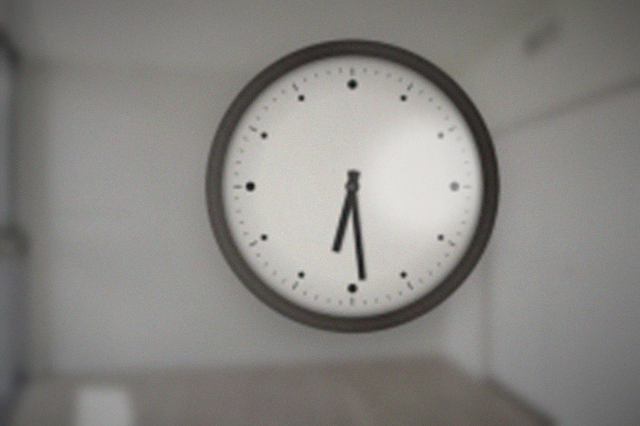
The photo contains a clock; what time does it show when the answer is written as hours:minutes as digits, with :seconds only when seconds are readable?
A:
6:29
